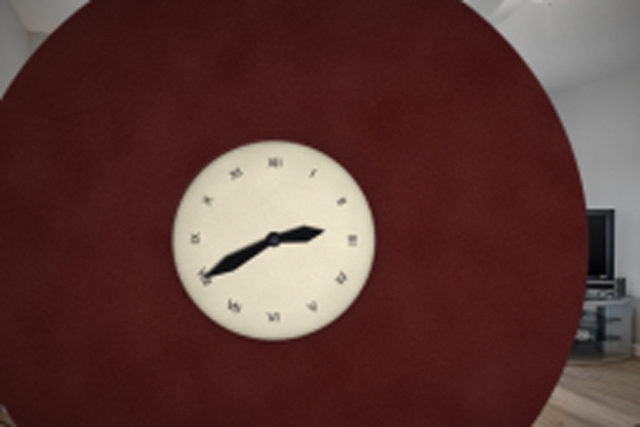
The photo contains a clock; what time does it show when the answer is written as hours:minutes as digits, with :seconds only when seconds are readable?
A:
2:40
